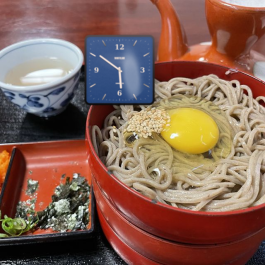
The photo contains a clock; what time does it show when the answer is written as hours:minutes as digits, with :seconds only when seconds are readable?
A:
5:51
